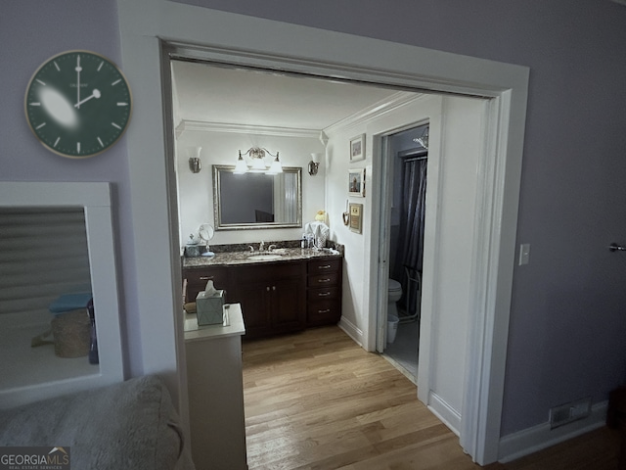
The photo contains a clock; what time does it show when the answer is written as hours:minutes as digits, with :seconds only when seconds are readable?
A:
2:00
